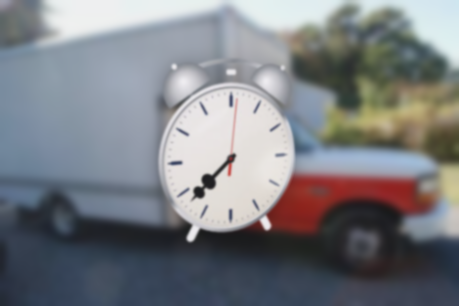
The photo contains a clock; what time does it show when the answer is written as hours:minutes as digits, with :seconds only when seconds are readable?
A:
7:38:01
